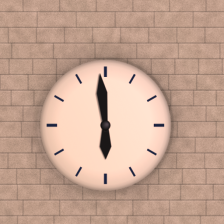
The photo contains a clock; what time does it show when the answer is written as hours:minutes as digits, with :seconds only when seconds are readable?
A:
5:59
